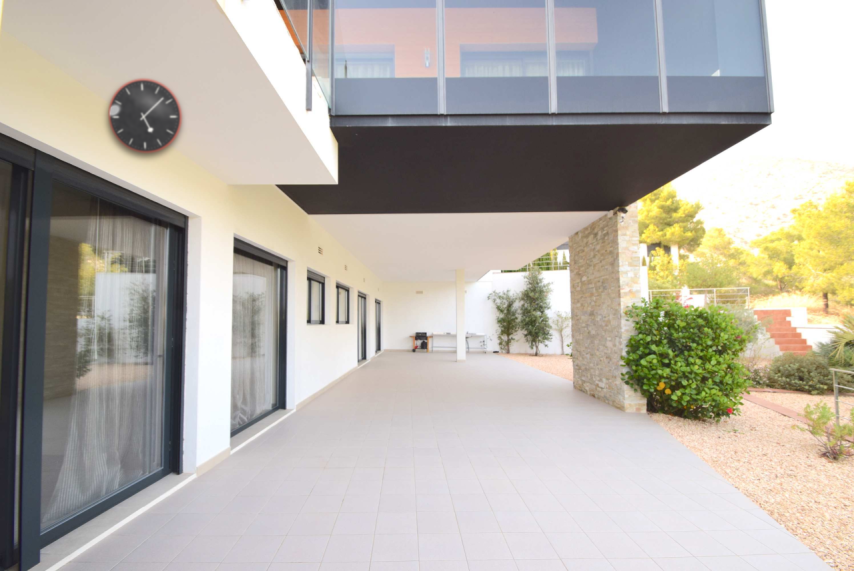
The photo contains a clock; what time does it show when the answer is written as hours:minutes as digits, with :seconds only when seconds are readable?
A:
5:08
